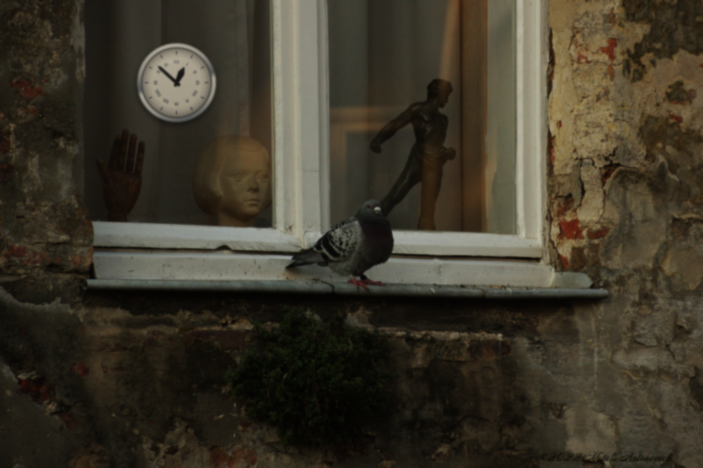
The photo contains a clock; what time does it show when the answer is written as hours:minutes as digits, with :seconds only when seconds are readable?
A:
12:52
